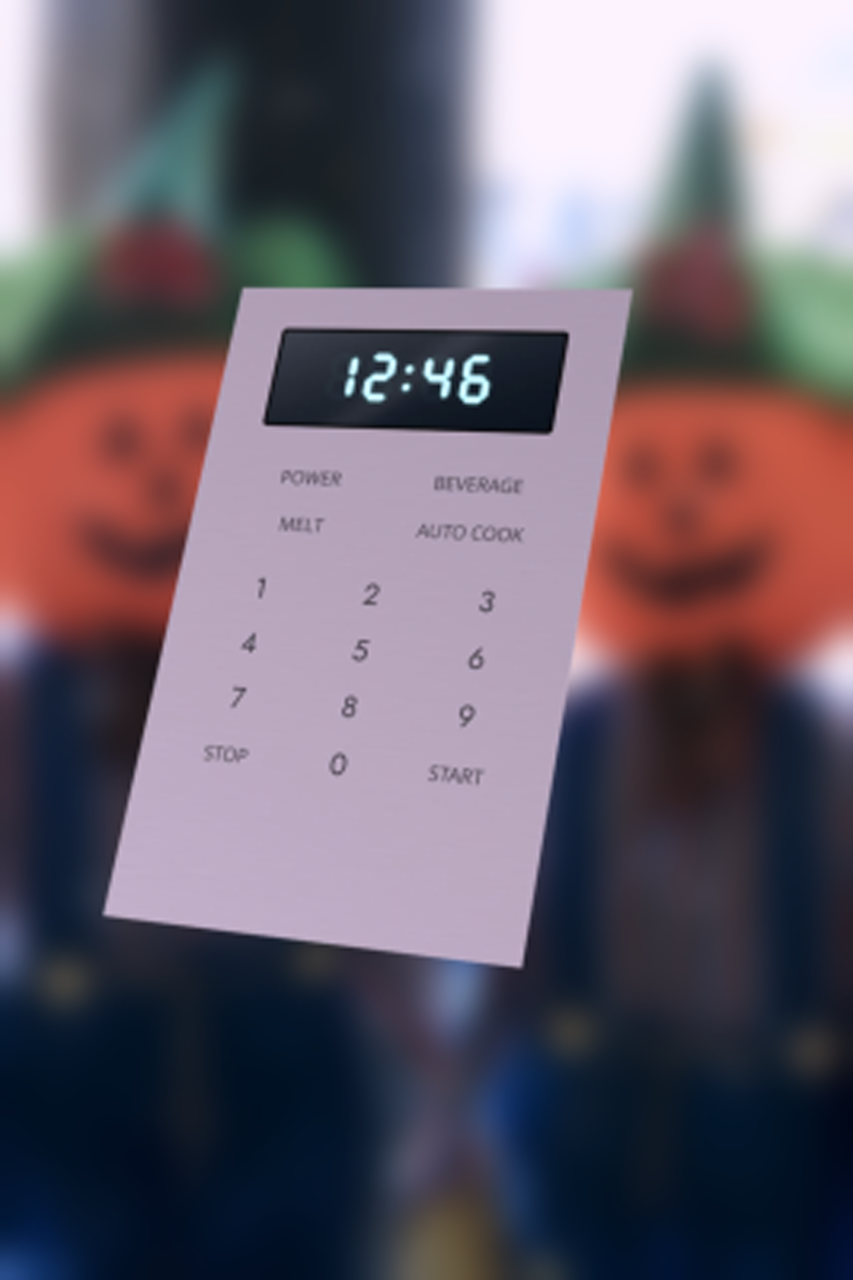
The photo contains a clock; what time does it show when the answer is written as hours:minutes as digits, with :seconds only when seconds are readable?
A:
12:46
